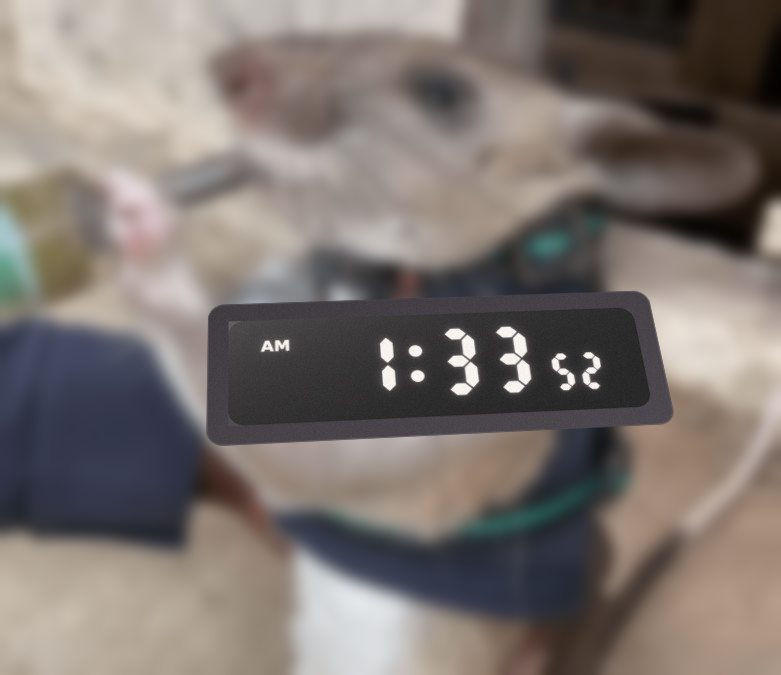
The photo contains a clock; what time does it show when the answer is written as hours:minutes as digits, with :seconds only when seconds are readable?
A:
1:33:52
